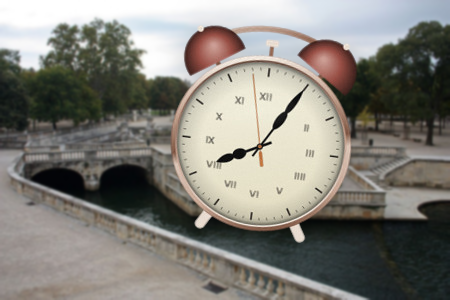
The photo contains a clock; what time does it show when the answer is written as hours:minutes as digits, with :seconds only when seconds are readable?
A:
8:04:58
